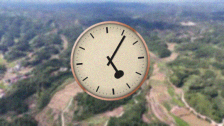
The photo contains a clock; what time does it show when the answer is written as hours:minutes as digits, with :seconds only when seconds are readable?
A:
5:06
